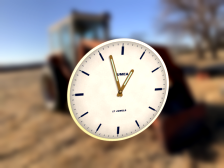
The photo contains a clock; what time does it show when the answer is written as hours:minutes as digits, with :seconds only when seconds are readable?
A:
12:57
